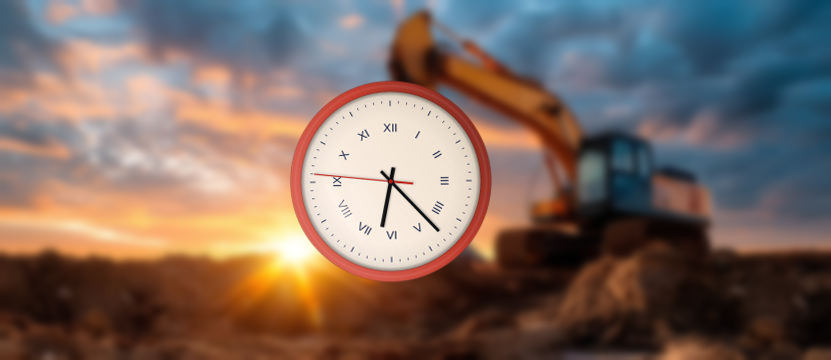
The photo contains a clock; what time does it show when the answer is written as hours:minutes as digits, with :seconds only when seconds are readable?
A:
6:22:46
